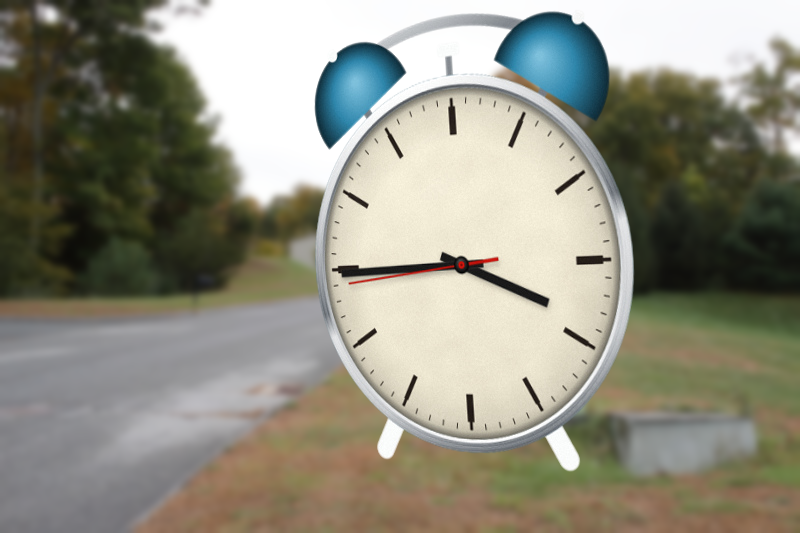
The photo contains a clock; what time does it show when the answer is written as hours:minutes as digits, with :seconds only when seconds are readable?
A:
3:44:44
